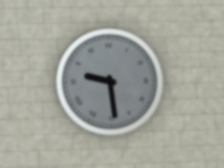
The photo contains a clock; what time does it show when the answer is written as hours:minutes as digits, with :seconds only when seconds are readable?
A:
9:29
